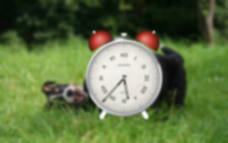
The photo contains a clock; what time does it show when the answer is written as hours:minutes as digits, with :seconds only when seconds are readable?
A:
5:37
